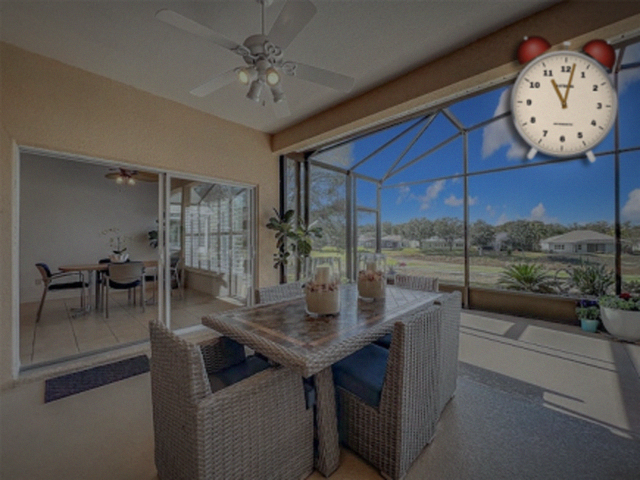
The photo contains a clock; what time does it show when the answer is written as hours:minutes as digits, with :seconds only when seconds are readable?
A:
11:02
